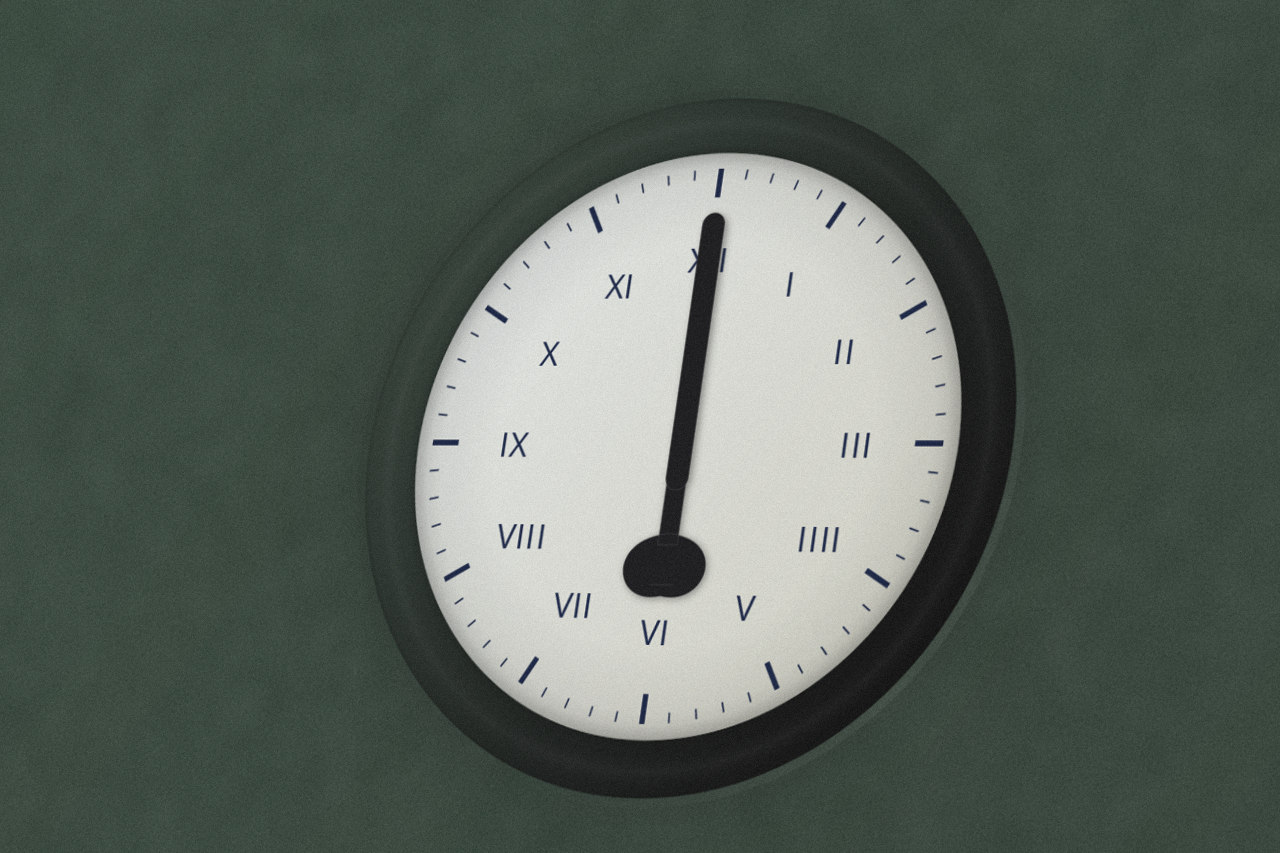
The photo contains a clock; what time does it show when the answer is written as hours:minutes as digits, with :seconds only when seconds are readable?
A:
6:00
